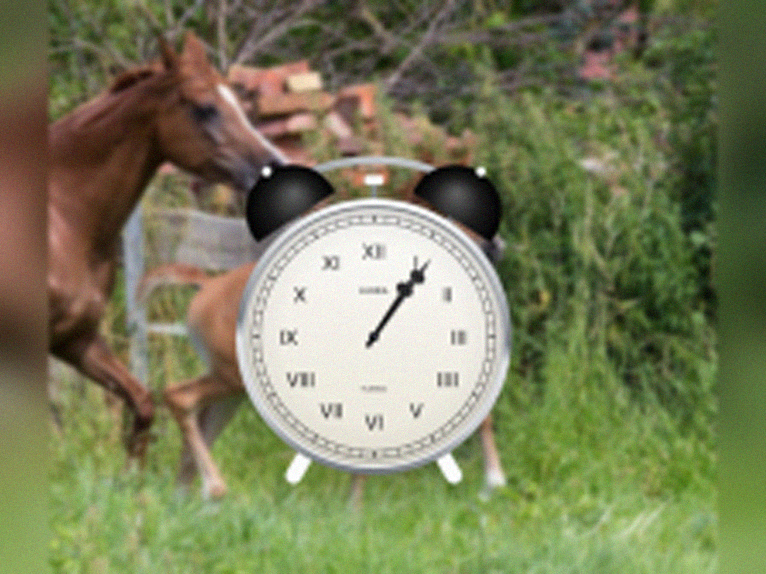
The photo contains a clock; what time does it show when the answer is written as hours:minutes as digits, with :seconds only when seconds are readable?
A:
1:06
